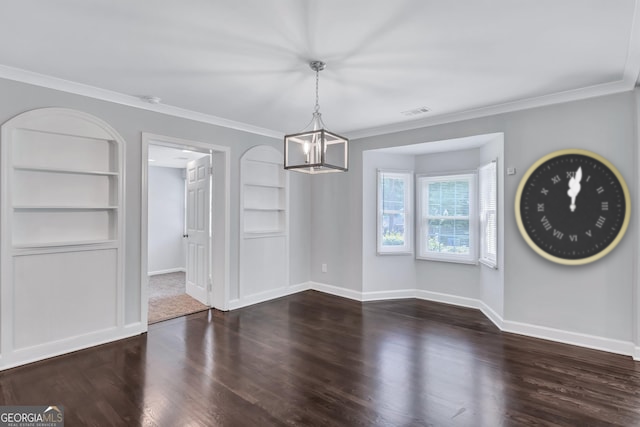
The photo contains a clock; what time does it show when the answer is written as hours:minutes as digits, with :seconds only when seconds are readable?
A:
12:02
